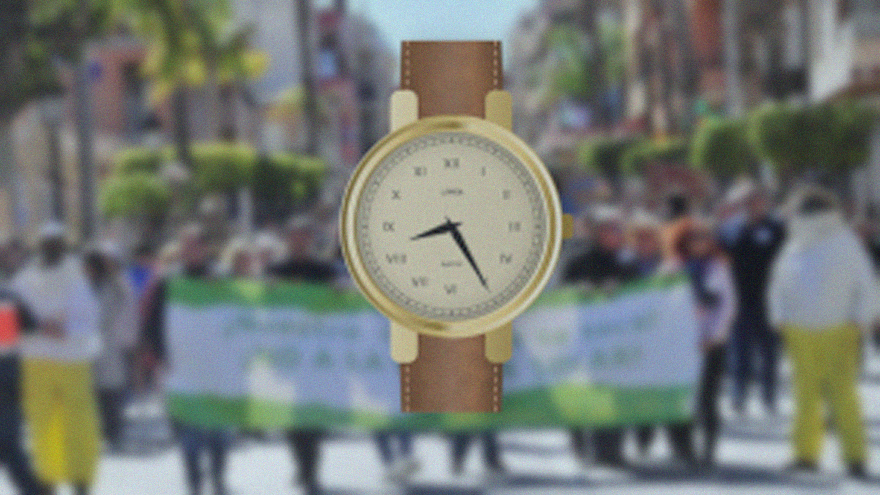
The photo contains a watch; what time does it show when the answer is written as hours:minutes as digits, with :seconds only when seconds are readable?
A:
8:25
